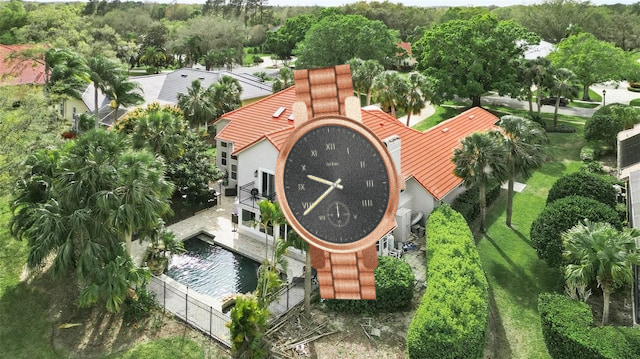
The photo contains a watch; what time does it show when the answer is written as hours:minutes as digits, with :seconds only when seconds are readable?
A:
9:39
